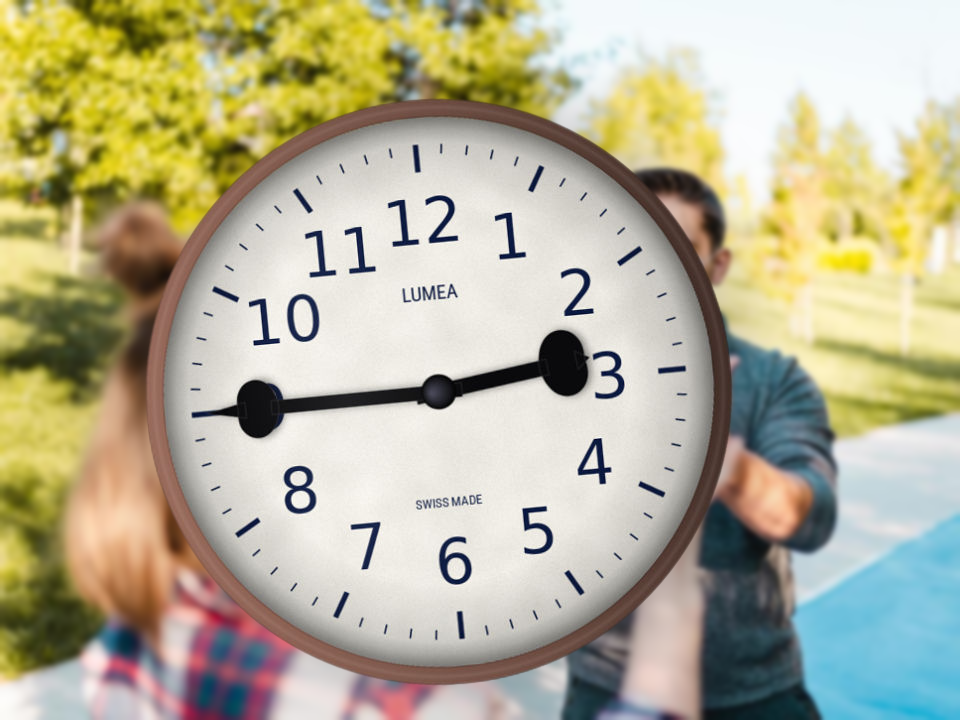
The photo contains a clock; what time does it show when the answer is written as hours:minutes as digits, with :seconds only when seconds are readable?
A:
2:45
